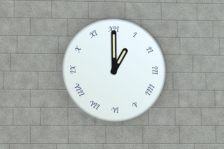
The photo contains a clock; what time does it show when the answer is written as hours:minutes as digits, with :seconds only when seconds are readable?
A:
1:00
